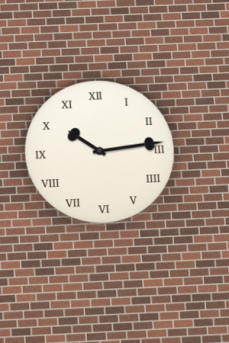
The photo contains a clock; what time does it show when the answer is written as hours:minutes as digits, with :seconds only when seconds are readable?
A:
10:14
